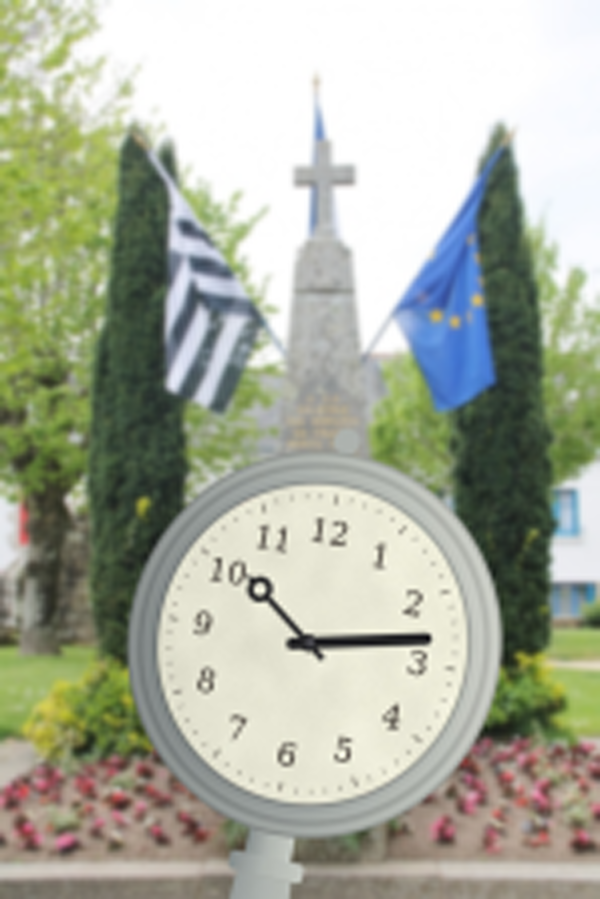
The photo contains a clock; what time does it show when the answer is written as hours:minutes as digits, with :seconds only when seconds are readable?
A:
10:13
